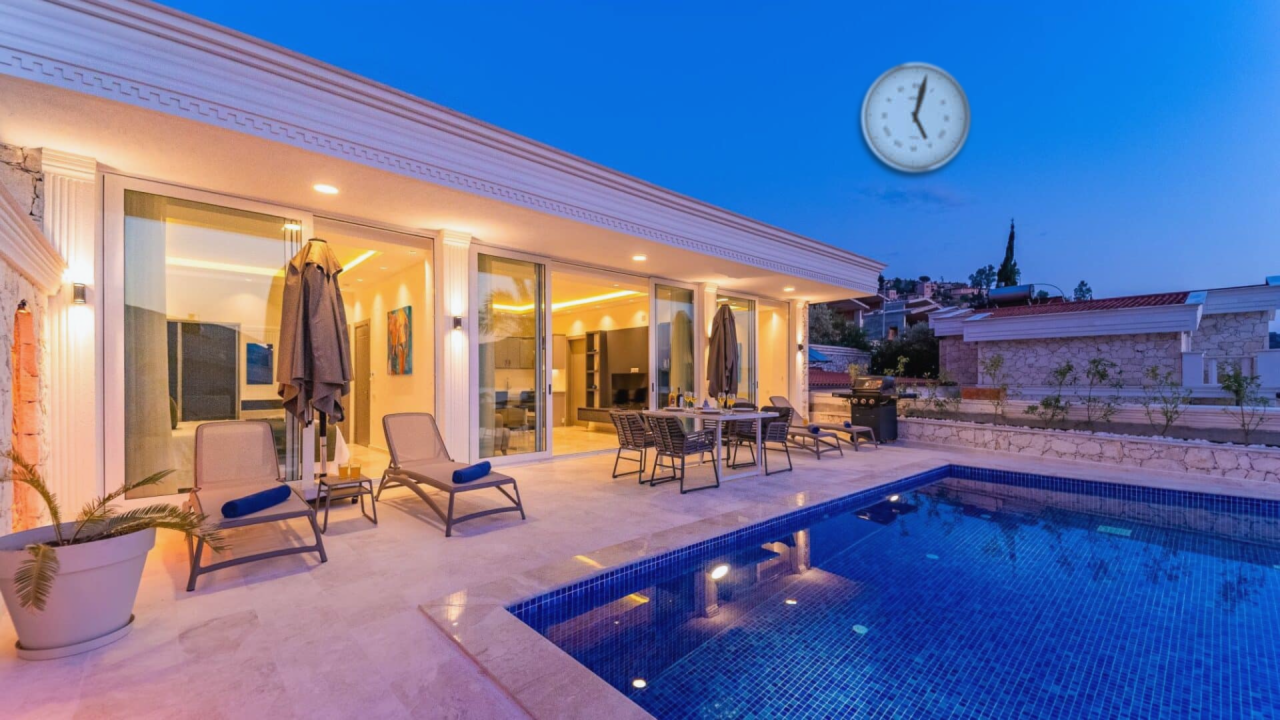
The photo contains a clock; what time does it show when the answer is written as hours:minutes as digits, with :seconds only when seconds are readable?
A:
5:02
